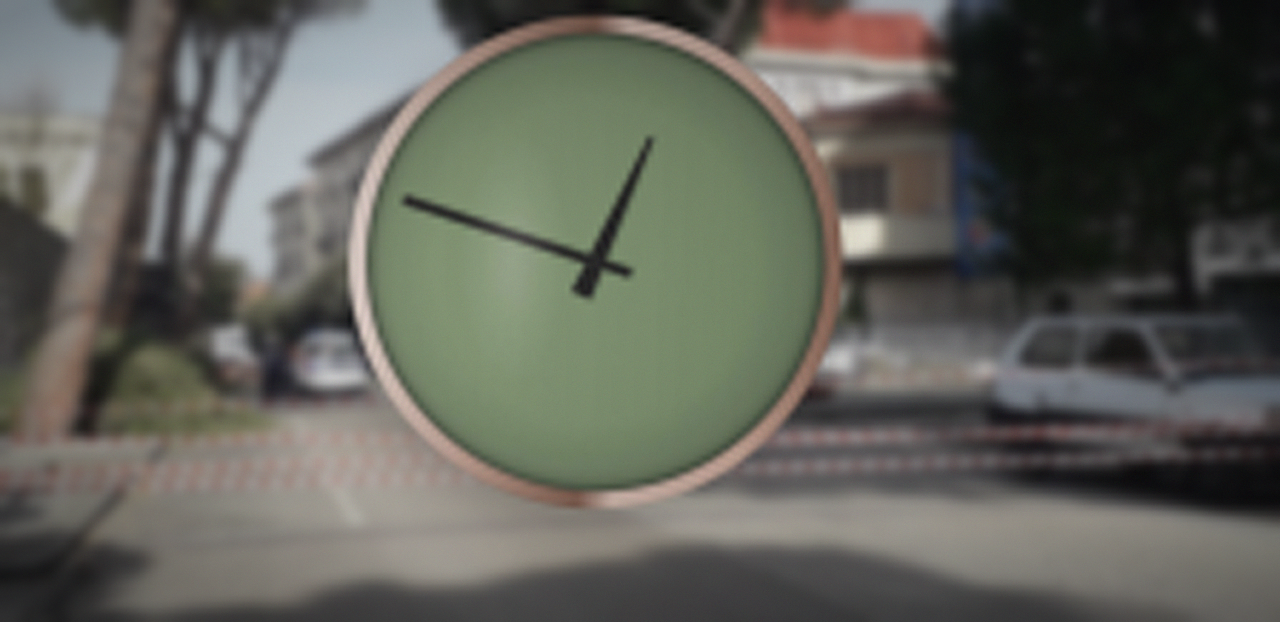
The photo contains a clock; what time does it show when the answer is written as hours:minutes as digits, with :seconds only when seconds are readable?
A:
12:48
